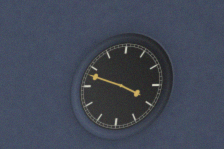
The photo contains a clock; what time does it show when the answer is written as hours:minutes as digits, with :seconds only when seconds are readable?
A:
3:48
